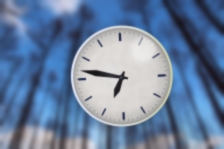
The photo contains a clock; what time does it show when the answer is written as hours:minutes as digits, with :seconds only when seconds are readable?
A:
6:47
